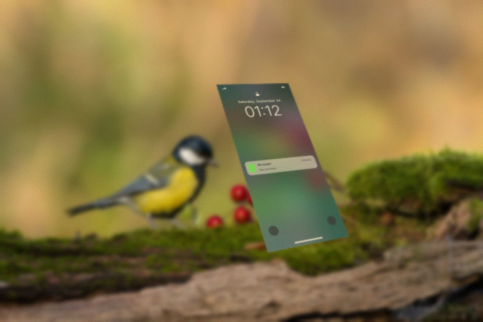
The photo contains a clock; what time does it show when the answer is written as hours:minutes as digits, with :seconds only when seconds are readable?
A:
1:12
